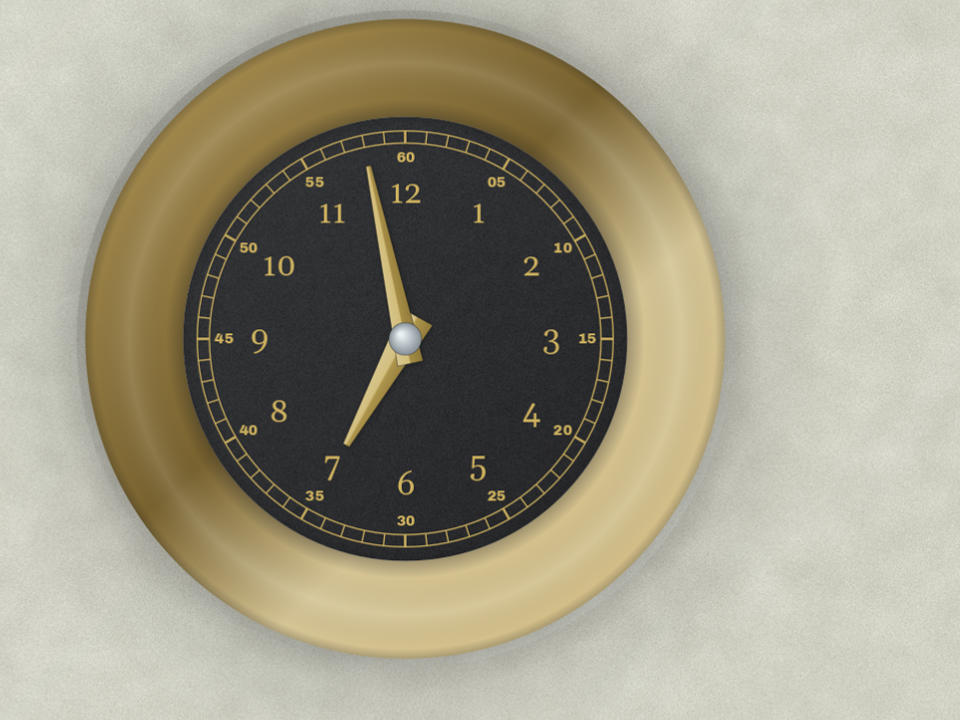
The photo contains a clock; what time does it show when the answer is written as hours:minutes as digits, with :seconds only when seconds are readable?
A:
6:58
